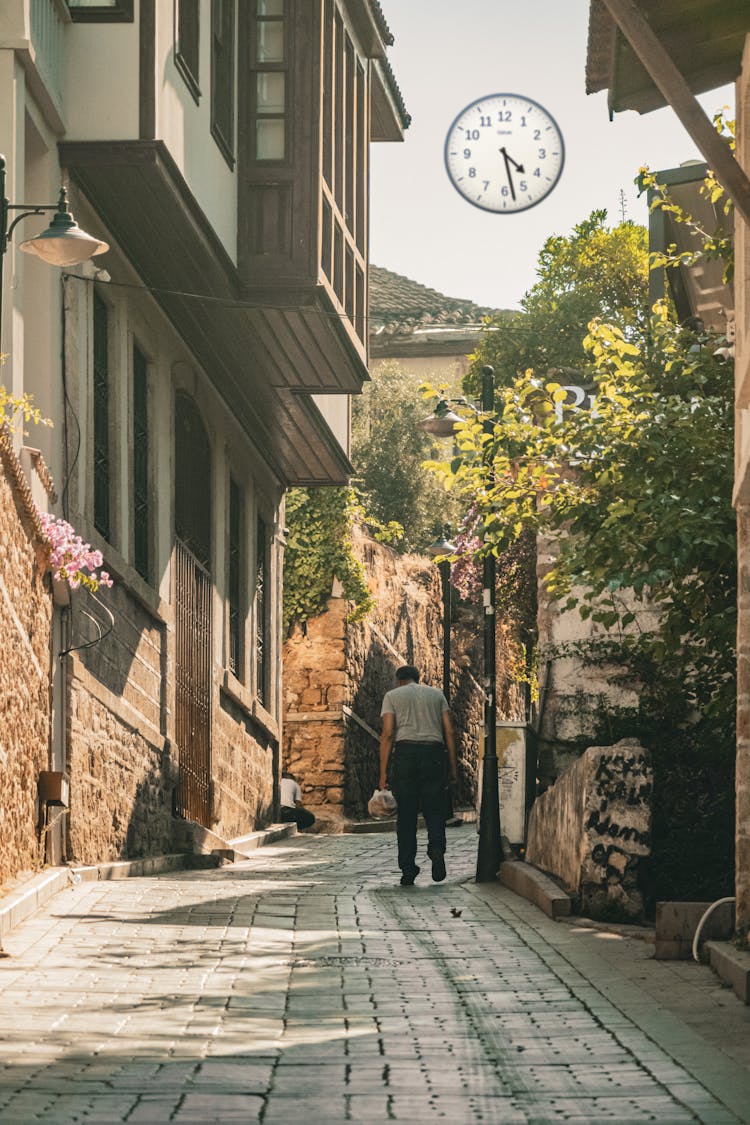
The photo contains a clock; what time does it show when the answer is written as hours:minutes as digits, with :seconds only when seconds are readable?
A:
4:28
